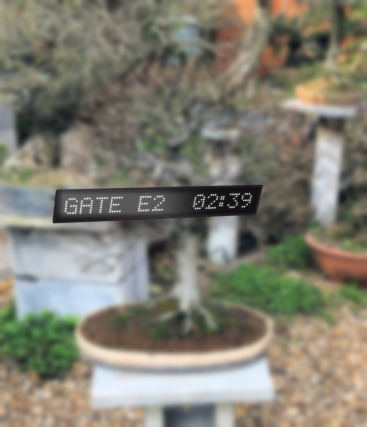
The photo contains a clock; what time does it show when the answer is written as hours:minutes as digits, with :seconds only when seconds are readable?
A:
2:39
